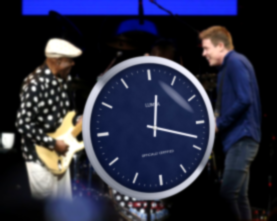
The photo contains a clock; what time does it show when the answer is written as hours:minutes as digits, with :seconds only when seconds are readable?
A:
12:18
